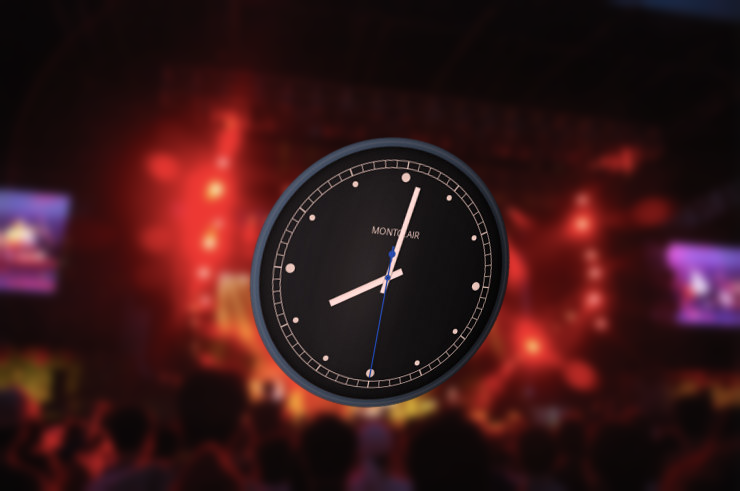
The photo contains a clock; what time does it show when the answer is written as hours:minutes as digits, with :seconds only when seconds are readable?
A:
8:01:30
